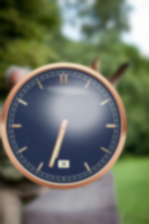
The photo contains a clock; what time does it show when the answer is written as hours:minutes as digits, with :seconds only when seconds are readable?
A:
6:33
